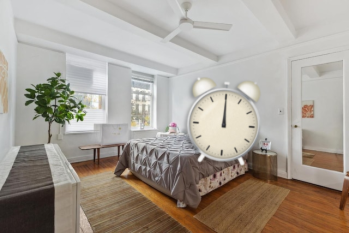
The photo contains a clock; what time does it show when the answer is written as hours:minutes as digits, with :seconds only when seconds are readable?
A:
12:00
